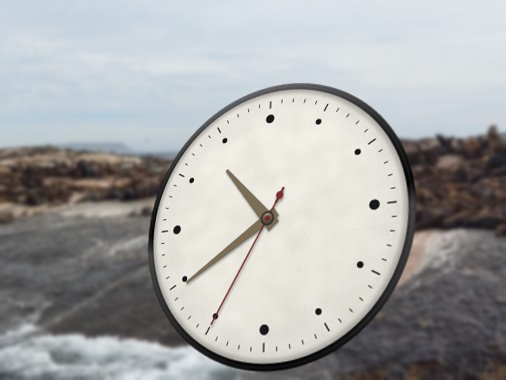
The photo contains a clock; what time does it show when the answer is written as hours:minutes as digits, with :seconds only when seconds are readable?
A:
10:39:35
